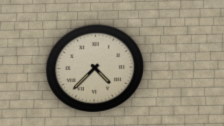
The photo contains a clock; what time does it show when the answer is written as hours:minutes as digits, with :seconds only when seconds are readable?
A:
4:37
